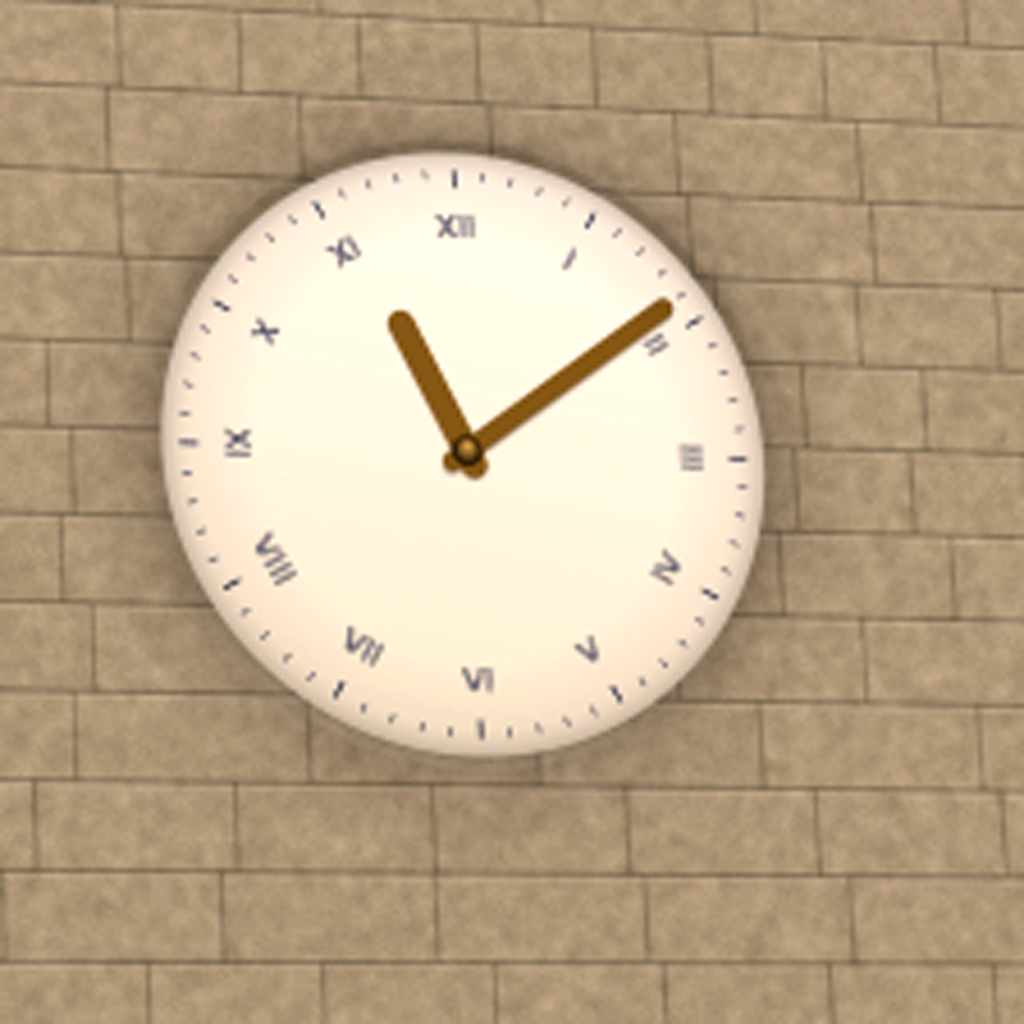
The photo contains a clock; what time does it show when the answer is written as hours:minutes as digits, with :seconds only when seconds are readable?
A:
11:09
